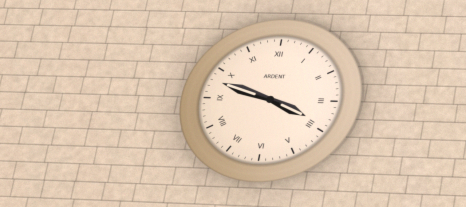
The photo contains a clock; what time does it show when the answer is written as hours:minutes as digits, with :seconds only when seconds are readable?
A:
3:48
